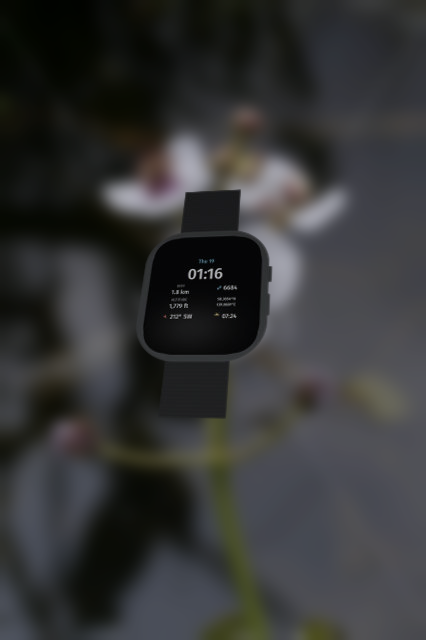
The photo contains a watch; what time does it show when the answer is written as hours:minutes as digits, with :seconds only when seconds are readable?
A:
1:16
